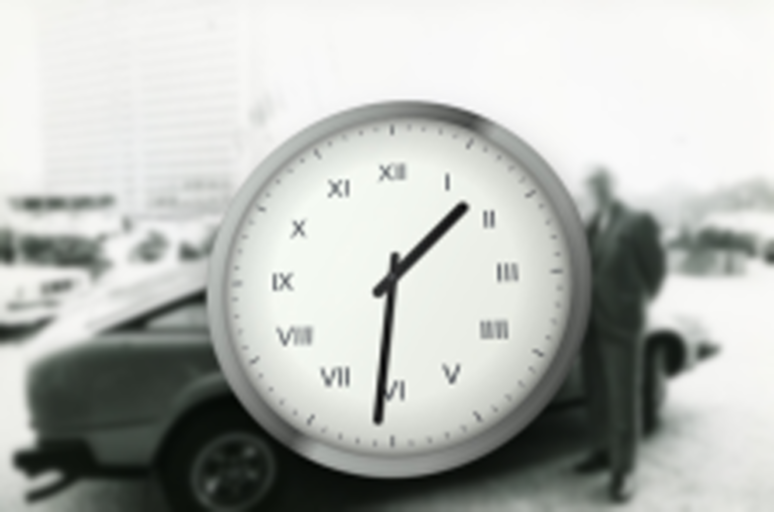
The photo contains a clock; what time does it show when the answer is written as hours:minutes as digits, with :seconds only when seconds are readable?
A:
1:31
